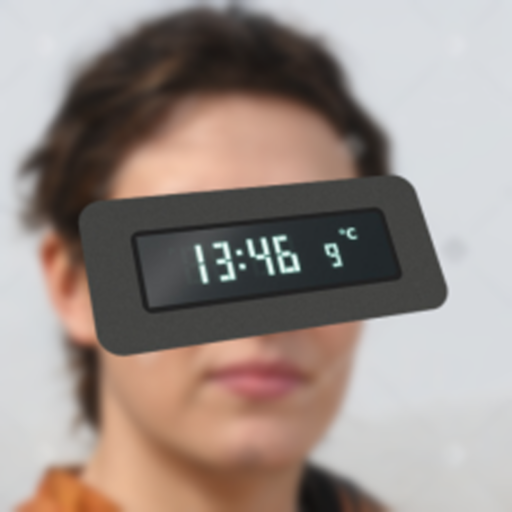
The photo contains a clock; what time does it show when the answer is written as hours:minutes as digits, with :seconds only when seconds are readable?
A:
13:46
